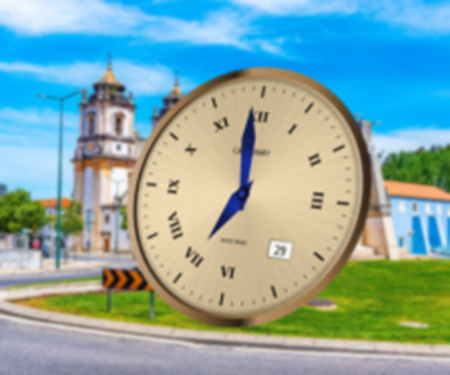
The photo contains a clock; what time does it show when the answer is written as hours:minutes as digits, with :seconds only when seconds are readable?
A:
6:59
